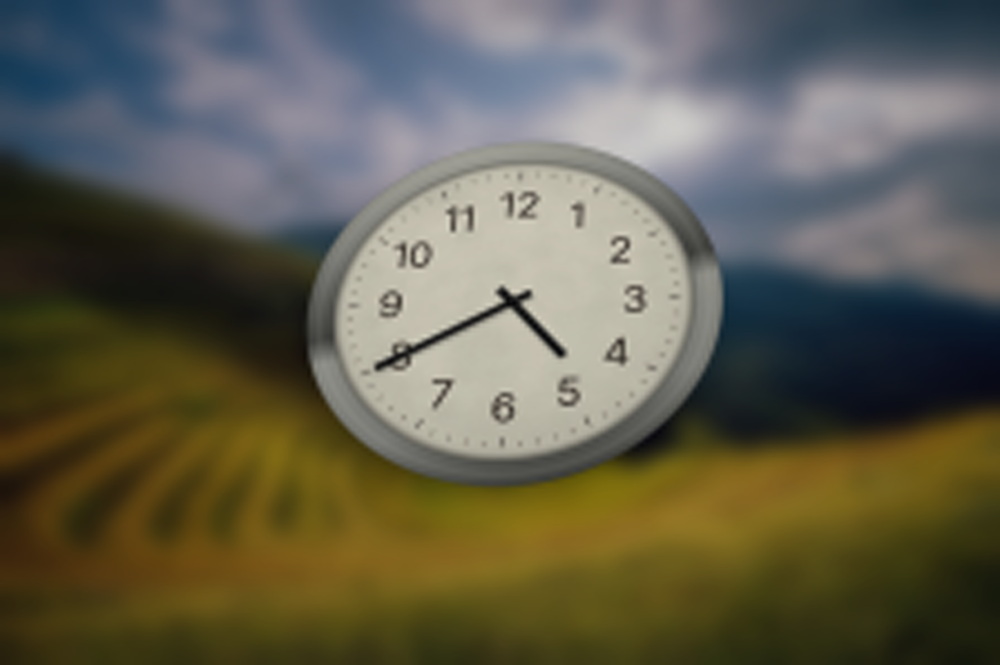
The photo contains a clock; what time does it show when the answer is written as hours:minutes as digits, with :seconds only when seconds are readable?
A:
4:40
